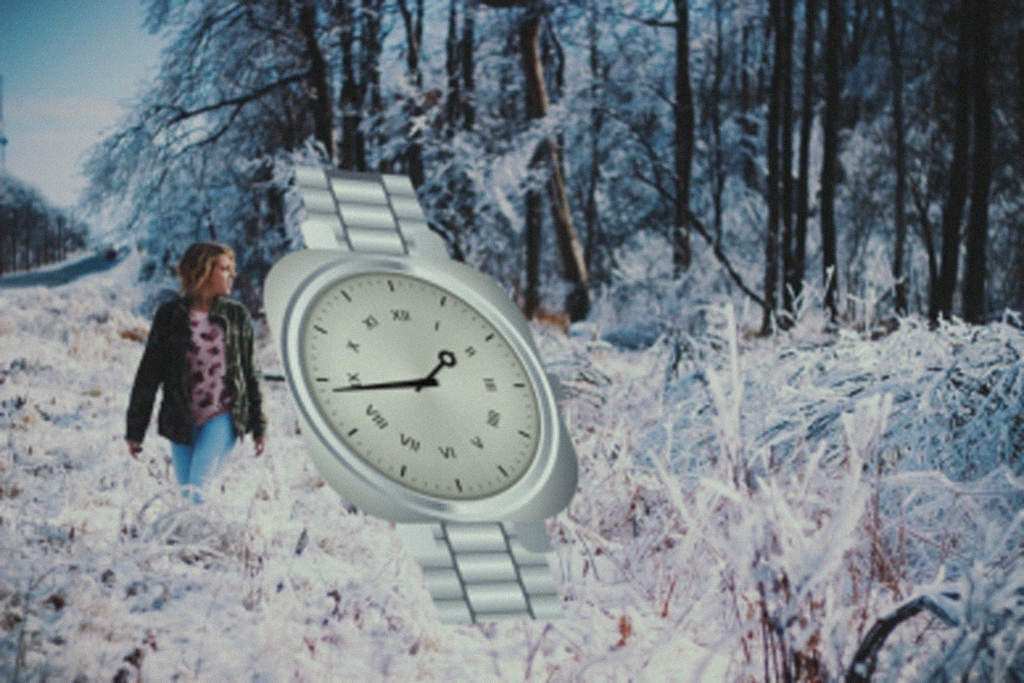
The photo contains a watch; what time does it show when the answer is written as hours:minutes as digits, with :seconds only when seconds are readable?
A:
1:44
